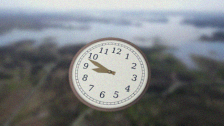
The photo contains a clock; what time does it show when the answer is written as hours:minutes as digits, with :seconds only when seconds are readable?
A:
8:48
